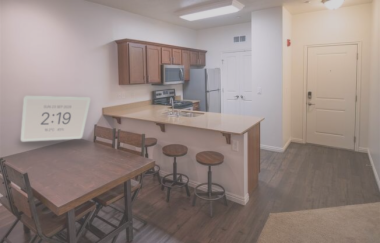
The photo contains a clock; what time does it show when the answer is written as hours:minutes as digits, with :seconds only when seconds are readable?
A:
2:19
